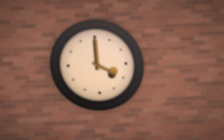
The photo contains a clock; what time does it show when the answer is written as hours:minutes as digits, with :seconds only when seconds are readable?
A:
4:00
